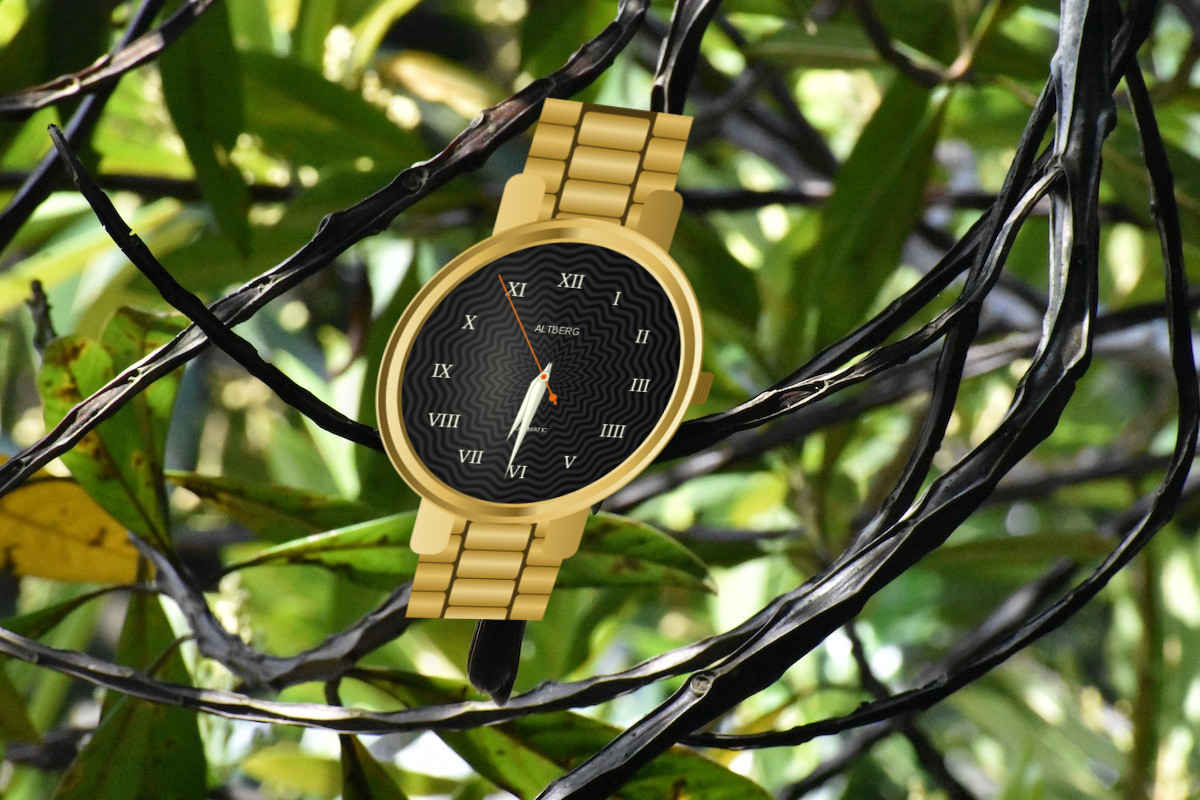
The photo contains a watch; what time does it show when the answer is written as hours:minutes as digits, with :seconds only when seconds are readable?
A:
6:30:54
